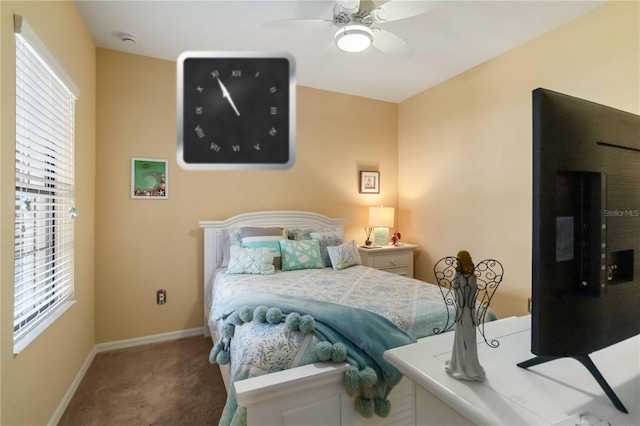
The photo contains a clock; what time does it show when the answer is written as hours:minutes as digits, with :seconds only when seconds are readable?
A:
10:55
